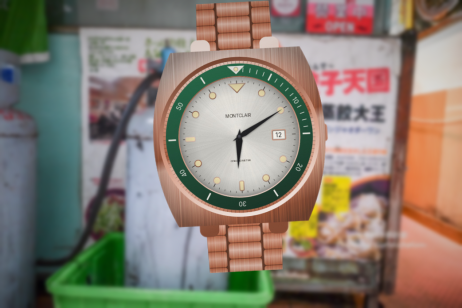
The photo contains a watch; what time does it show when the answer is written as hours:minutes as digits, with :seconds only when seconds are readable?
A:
6:10
